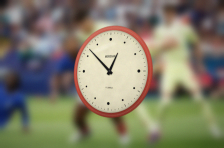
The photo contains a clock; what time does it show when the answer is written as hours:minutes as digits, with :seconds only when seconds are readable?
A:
12:52
